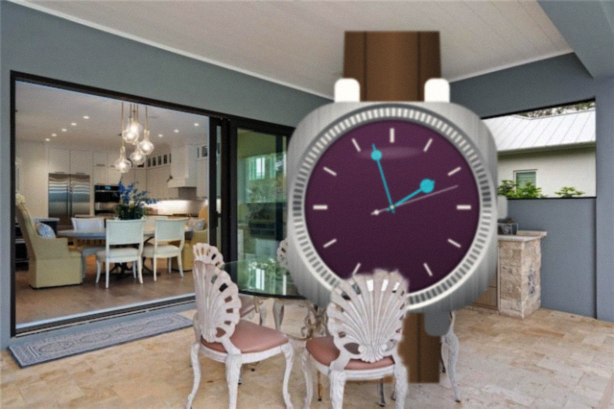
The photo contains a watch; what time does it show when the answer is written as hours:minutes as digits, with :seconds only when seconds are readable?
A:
1:57:12
